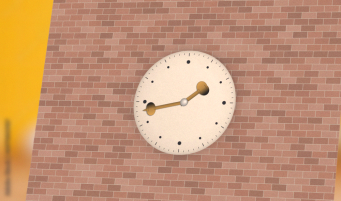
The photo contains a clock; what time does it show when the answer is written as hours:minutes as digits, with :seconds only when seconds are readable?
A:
1:43
